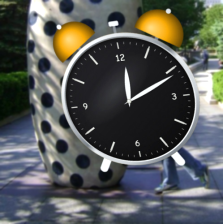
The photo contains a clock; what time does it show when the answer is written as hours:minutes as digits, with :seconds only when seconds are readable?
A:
12:11
